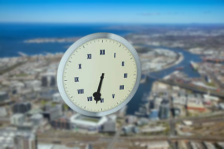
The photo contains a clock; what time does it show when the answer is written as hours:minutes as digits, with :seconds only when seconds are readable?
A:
6:32
